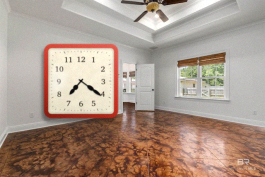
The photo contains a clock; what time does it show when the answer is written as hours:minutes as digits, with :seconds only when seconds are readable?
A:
7:21
